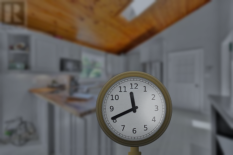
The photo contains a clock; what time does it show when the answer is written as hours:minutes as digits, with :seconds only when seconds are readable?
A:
11:41
